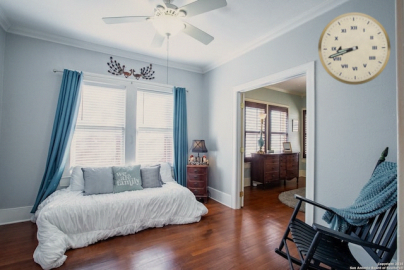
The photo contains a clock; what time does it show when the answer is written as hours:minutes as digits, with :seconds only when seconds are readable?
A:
8:42
